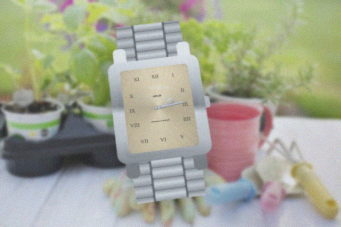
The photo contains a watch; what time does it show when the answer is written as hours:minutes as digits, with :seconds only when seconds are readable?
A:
2:14
